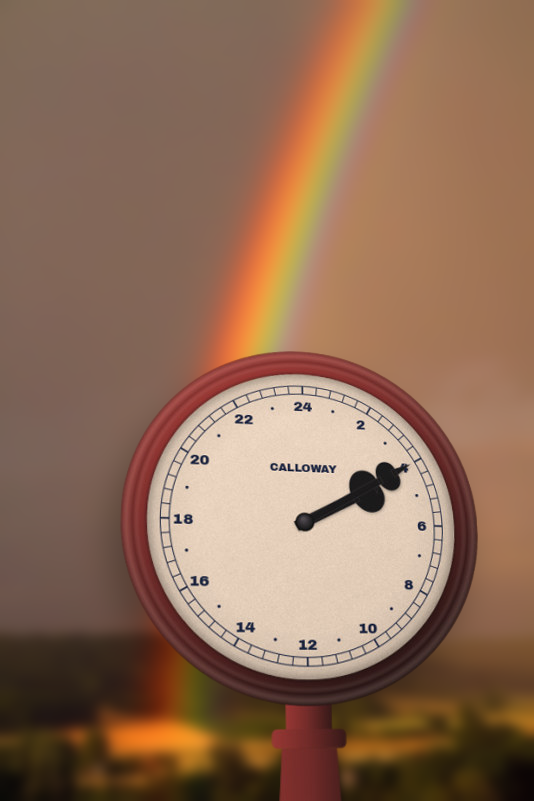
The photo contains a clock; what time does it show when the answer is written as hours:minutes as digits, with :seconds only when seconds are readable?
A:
4:10
